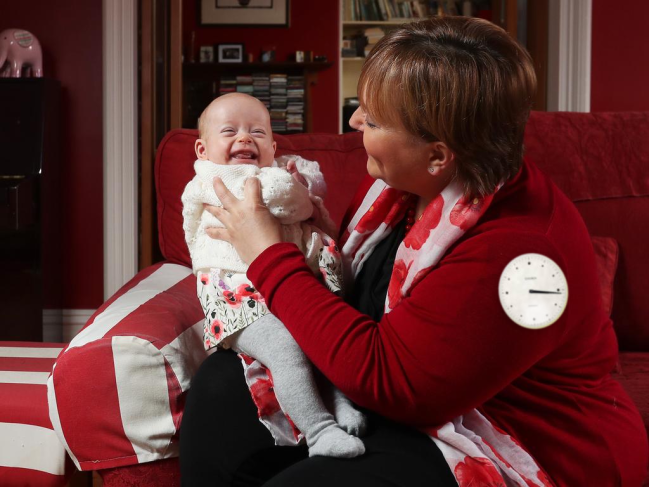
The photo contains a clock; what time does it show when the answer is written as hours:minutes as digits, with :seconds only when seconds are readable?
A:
3:16
